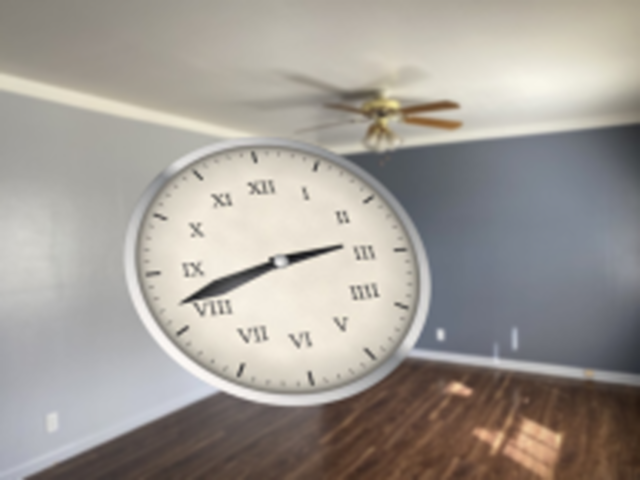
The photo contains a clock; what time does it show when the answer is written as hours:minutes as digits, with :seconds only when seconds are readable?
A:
2:42
